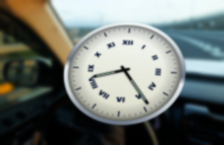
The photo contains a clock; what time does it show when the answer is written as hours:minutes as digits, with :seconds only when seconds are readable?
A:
8:24
